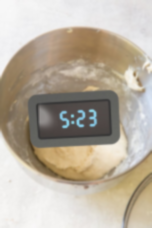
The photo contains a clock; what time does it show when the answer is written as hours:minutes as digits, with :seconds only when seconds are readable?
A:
5:23
